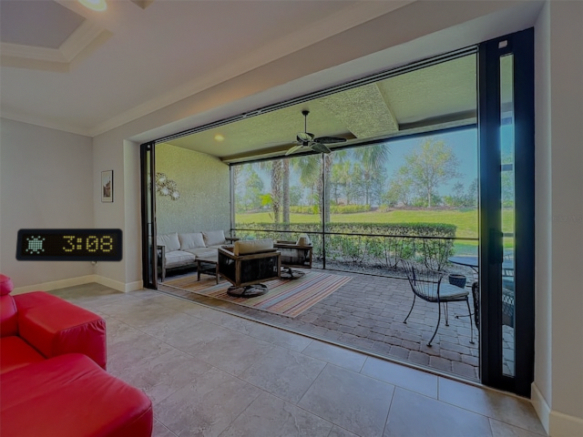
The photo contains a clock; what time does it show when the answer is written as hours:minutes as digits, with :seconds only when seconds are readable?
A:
3:08
